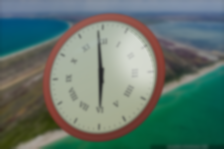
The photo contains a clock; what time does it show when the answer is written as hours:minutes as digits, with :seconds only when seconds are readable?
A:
5:59
